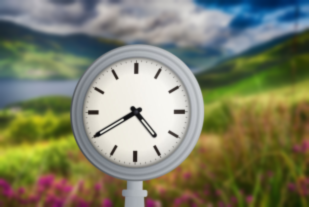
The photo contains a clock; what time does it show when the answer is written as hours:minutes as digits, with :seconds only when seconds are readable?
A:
4:40
